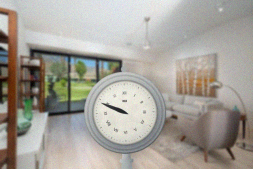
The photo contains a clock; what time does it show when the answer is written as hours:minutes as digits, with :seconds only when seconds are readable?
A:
9:49
